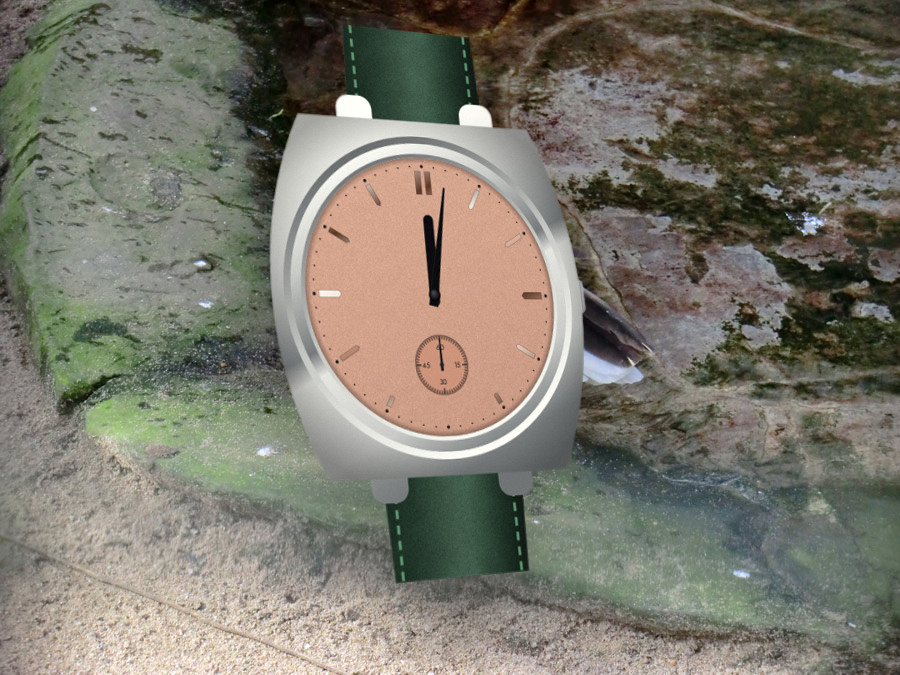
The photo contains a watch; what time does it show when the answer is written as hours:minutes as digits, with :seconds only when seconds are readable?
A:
12:02
